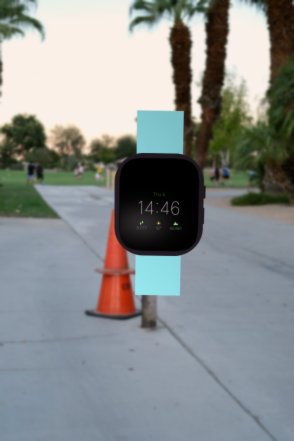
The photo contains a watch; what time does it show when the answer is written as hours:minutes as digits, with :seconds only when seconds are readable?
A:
14:46
